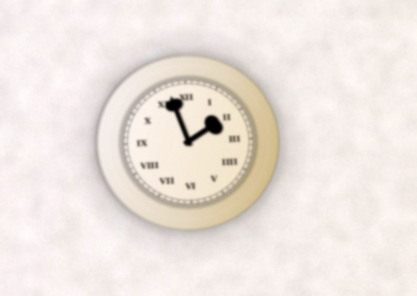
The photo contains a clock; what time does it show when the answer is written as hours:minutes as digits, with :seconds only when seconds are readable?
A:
1:57
